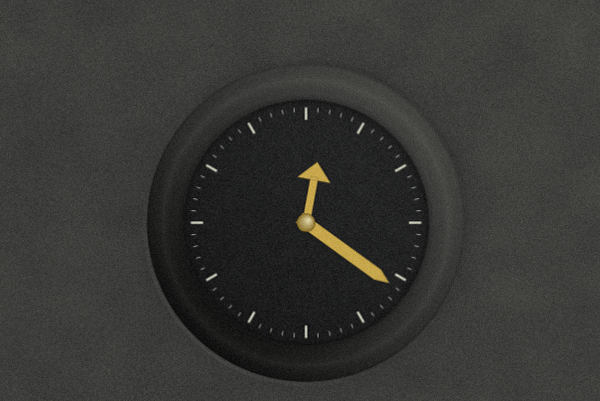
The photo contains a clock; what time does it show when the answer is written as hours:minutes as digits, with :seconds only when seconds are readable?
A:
12:21
